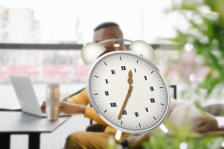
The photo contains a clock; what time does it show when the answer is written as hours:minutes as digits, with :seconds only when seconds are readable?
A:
12:36
